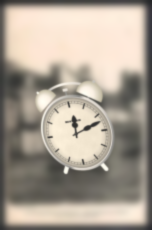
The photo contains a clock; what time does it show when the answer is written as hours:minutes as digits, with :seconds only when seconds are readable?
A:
12:12
